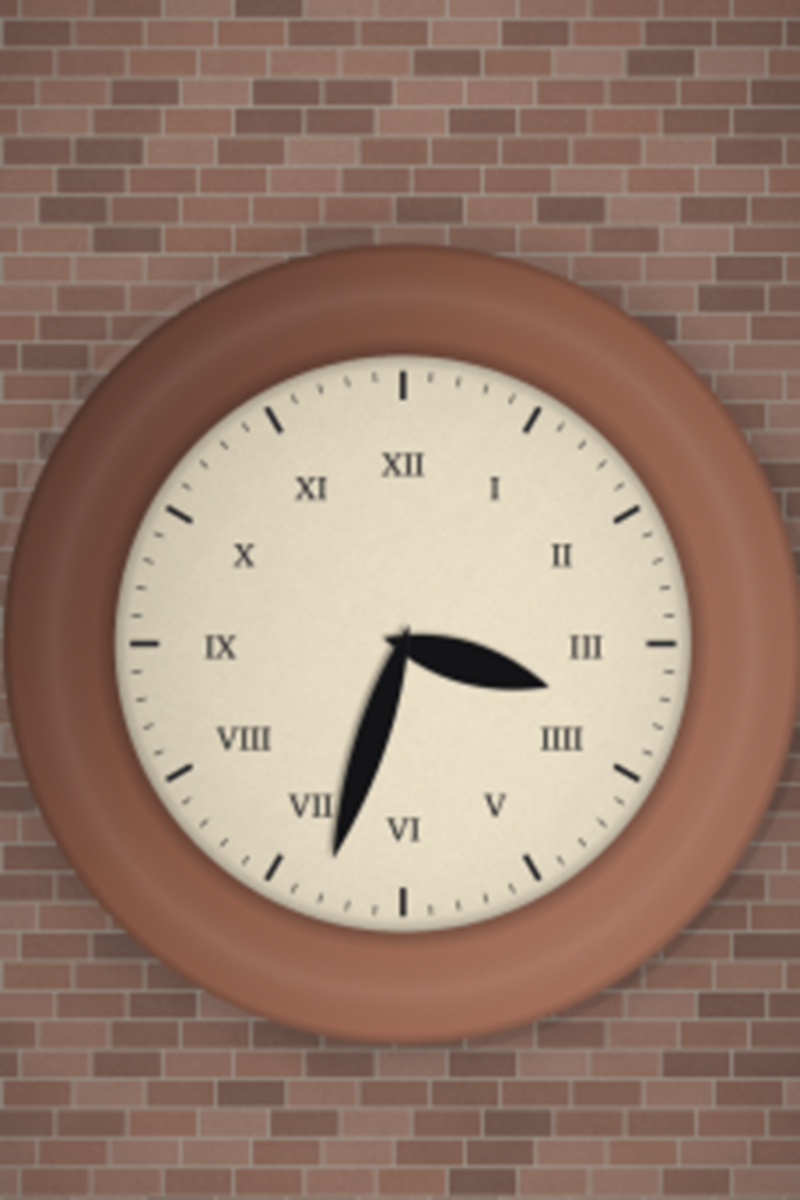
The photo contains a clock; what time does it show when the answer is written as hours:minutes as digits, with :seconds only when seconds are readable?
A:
3:33
